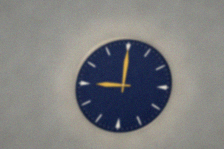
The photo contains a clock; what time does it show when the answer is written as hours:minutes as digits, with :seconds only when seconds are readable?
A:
9:00
